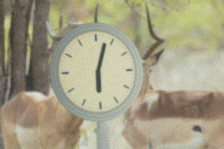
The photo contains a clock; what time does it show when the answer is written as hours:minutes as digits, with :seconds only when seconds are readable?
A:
6:03
